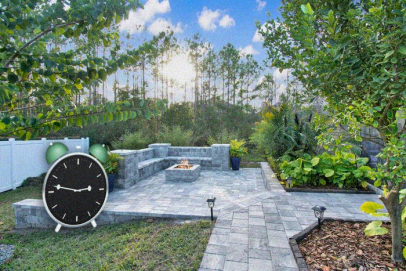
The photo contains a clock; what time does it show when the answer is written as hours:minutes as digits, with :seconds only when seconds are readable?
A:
2:47
